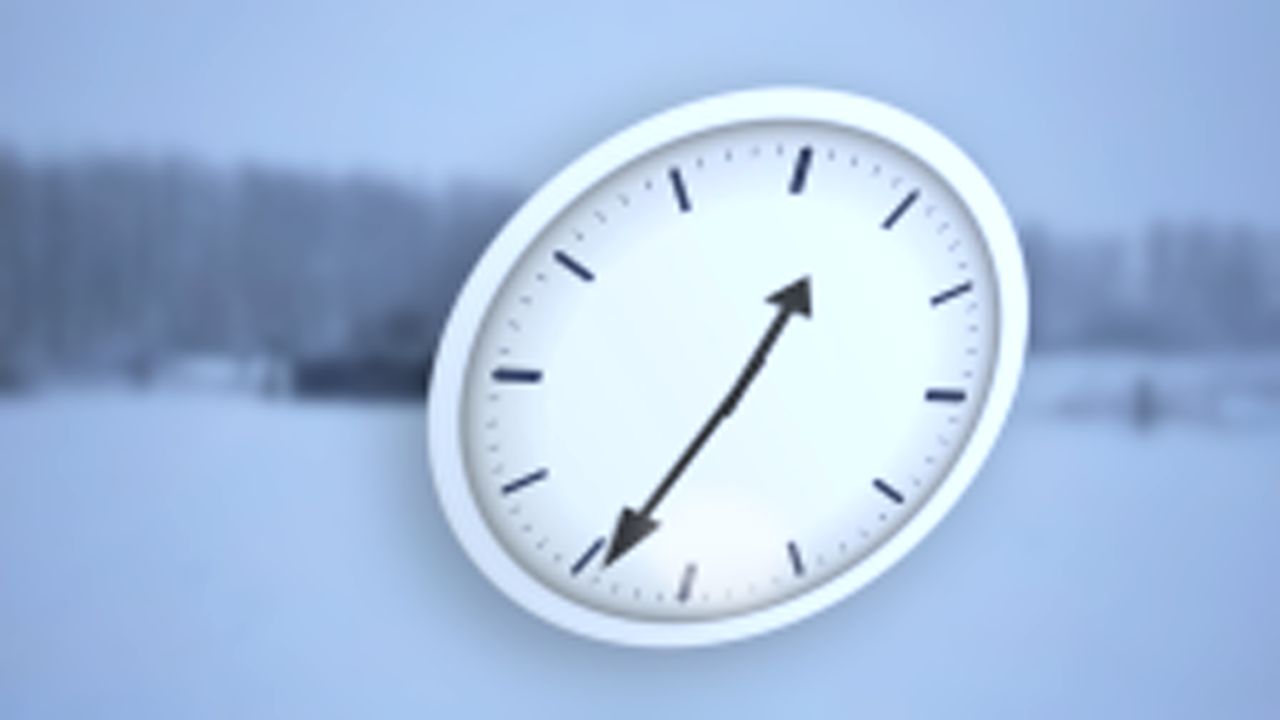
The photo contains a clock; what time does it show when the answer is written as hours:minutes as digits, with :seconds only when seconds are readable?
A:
12:34
